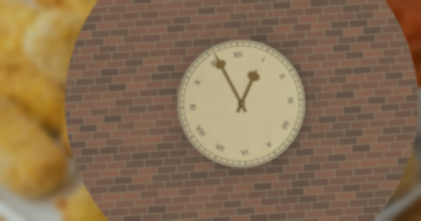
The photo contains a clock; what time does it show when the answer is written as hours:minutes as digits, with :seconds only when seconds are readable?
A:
12:56
